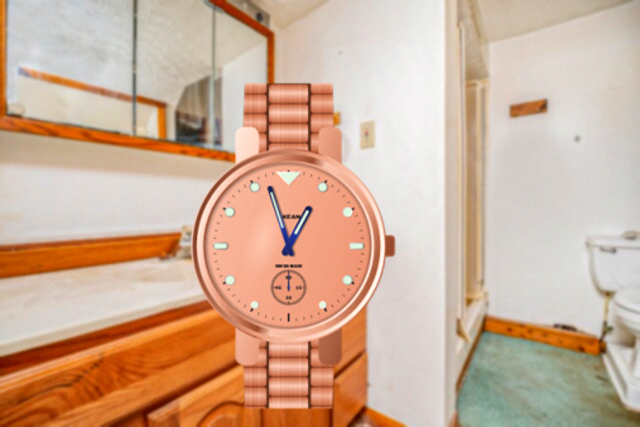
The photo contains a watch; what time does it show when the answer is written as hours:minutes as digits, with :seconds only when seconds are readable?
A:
12:57
